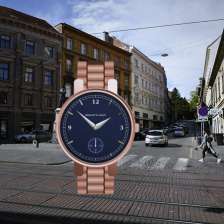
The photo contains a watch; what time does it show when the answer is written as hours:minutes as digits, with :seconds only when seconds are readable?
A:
1:52
